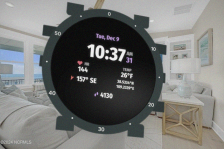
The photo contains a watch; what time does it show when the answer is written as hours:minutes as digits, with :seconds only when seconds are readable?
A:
10:37:31
